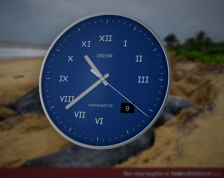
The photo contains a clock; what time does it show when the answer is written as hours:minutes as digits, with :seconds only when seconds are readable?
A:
10:38:21
